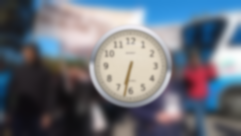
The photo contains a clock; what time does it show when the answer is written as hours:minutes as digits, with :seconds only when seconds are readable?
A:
6:32
